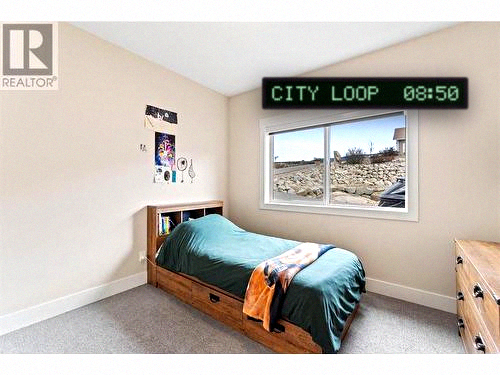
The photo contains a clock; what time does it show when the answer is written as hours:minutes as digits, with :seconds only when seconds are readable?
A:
8:50
